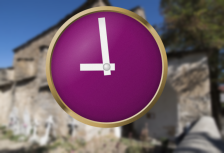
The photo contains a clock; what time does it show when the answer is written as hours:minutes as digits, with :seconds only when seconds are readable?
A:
8:59
